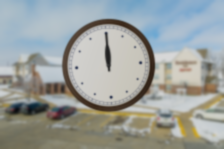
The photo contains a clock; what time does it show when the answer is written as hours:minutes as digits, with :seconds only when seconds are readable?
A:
12:00
